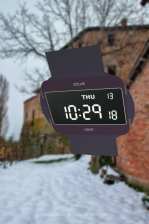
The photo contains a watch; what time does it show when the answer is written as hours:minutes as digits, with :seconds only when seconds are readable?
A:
10:29:18
